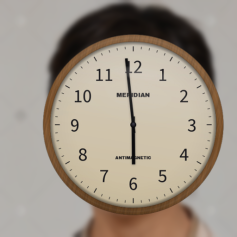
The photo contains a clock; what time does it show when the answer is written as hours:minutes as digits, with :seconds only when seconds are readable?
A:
5:59
